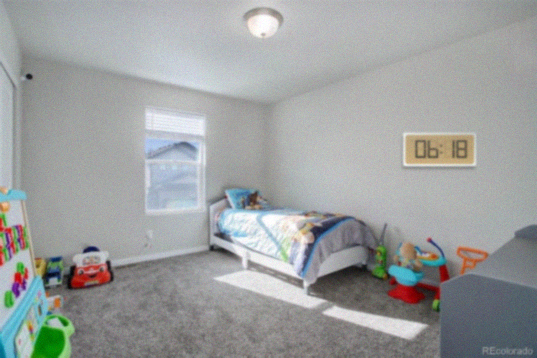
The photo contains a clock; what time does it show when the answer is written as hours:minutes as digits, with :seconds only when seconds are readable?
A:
6:18
